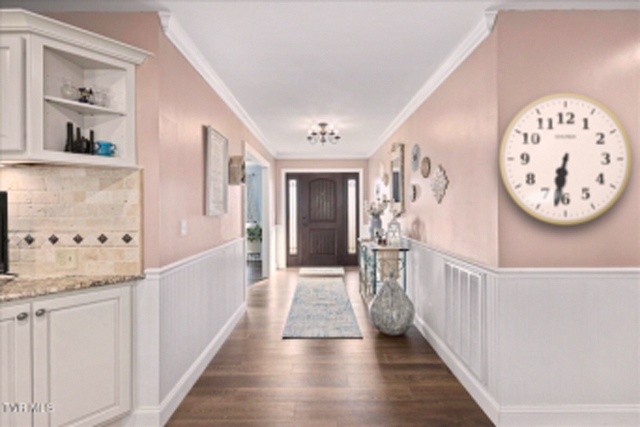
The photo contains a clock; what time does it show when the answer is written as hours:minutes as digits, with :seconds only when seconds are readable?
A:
6:32
